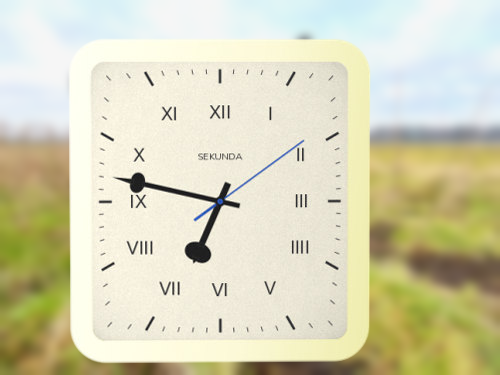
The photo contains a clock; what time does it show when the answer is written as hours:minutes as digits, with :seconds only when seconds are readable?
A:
6:47:09
